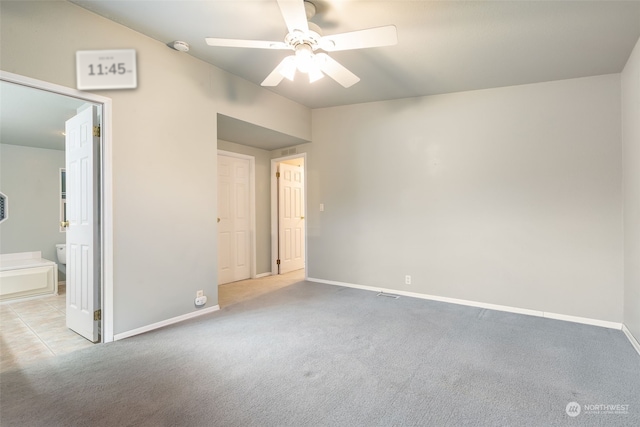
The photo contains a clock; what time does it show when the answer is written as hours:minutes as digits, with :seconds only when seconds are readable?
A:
11:45
